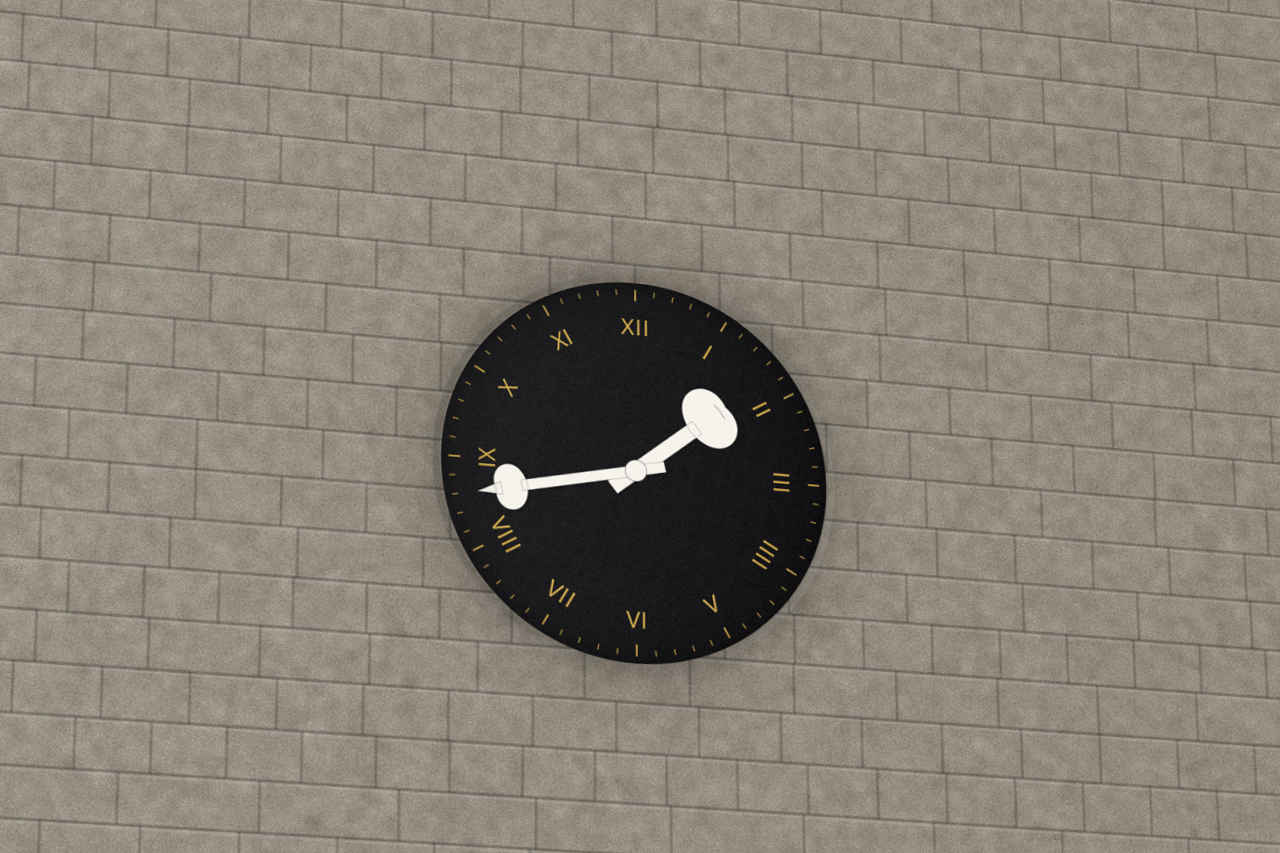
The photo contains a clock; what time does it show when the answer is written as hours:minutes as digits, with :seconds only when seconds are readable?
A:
1:43
